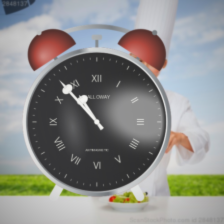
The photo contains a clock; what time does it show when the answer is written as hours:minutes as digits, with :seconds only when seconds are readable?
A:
10:53
